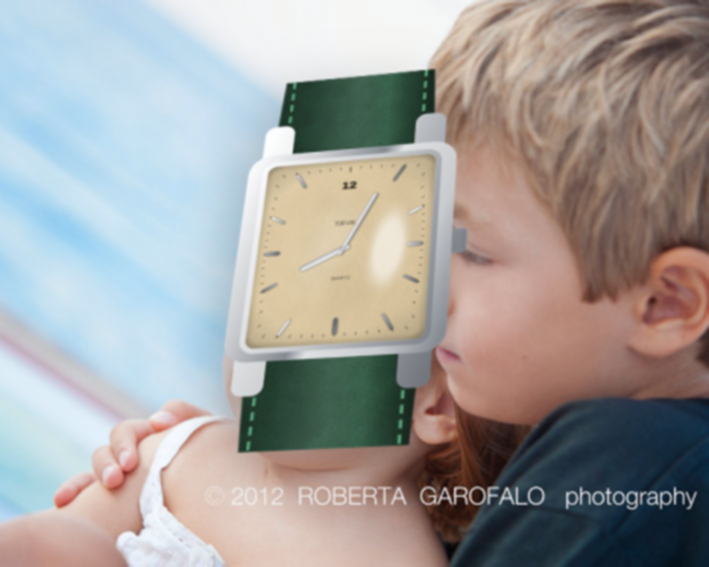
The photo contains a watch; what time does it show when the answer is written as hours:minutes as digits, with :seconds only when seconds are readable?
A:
8:04
